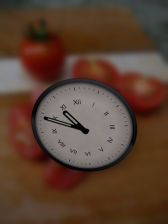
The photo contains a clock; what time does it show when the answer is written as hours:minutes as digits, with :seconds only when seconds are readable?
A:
10:49
